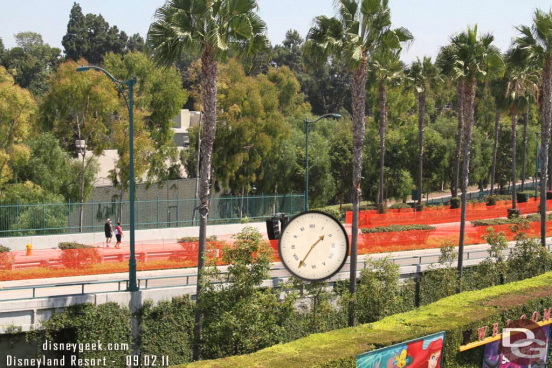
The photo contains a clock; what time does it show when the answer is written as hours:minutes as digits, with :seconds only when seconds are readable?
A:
1:36
